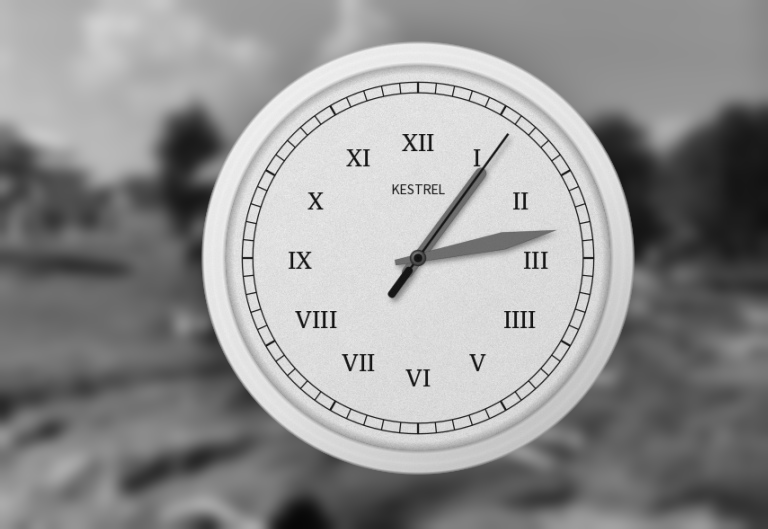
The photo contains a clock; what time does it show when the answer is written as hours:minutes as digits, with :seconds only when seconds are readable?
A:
1:13:06
